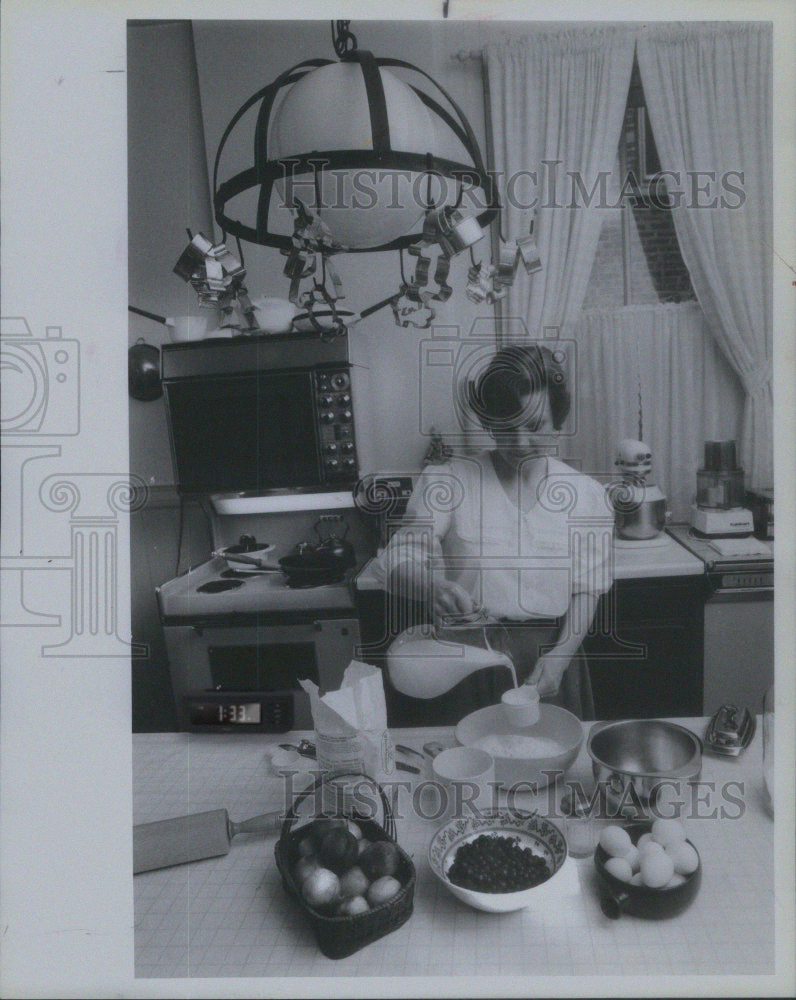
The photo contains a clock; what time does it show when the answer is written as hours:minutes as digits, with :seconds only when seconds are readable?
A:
1:33
